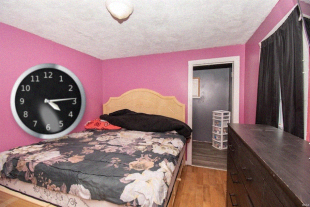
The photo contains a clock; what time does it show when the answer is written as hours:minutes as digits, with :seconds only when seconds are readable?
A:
4:14
